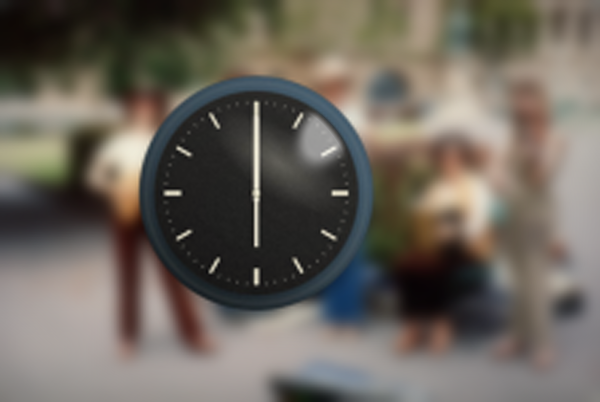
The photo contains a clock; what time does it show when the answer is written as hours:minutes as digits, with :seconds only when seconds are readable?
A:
6:00
